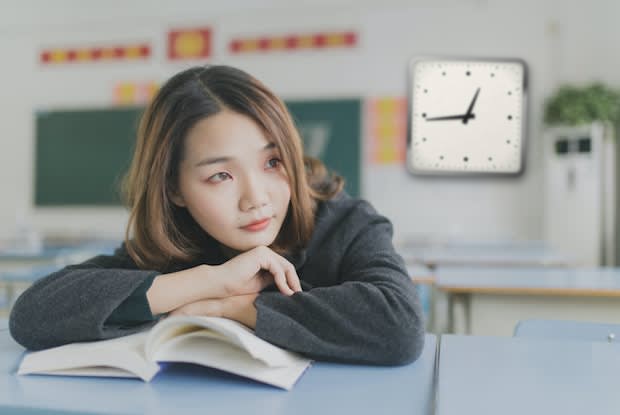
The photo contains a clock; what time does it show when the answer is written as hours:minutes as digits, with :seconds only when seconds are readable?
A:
12:44
